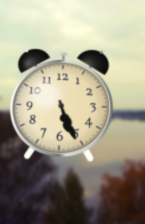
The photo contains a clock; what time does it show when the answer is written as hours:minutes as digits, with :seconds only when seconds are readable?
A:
5:26
